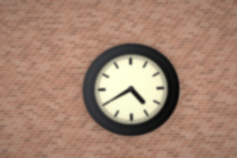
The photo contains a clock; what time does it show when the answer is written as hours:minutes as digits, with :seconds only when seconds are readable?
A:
4:40
